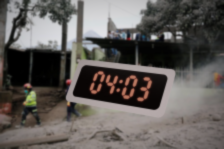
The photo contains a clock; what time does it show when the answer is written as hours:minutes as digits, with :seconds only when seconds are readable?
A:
4:03
